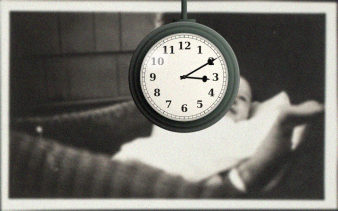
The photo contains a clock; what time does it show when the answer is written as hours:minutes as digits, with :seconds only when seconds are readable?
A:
3:10
